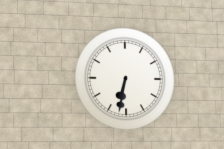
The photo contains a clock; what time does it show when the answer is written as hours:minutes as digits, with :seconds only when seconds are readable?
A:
6:32
